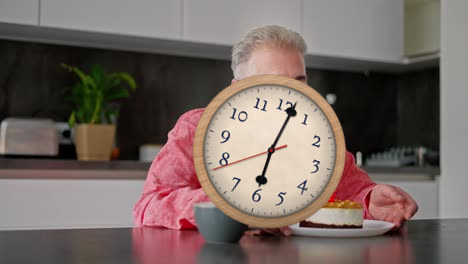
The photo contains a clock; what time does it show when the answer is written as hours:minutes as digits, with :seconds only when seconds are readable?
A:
6:01:39
